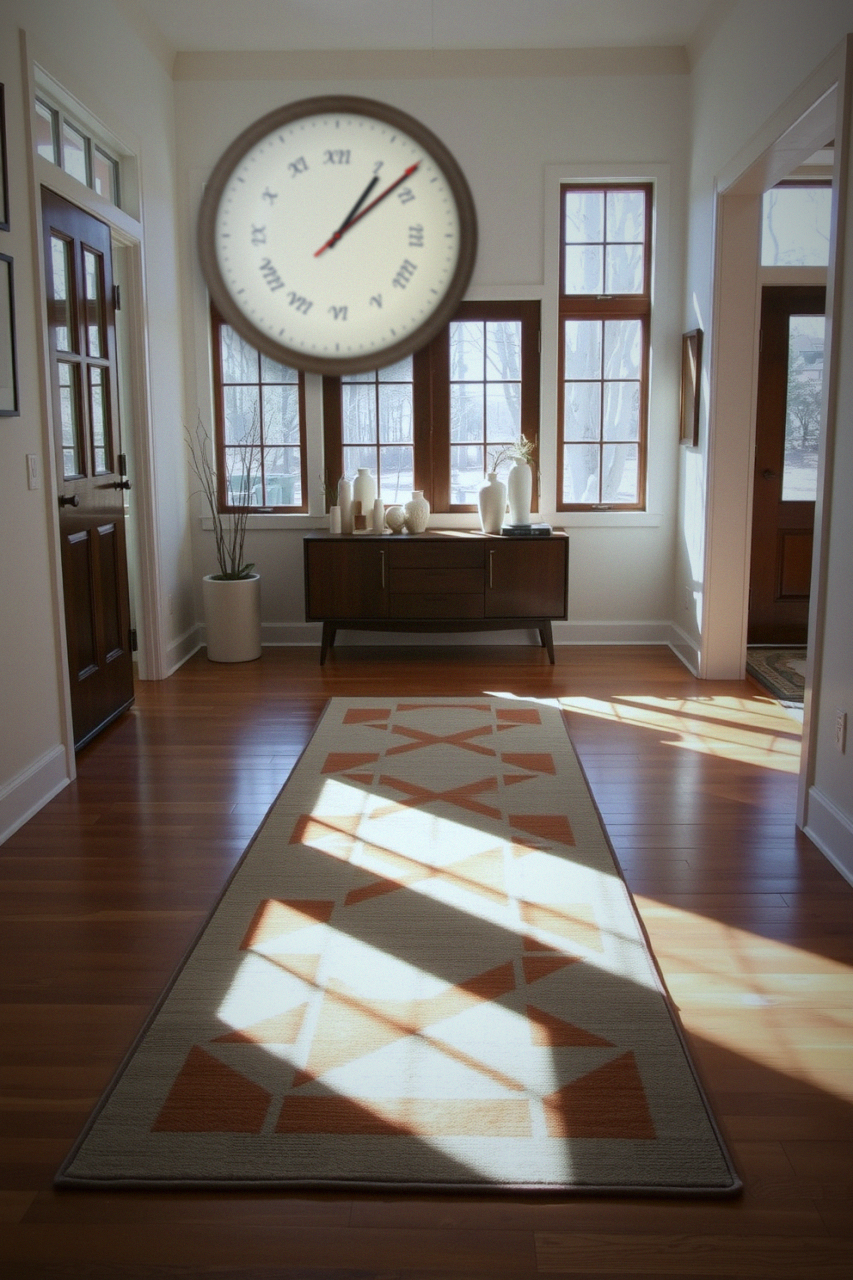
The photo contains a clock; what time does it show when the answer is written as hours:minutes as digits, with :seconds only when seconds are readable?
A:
1:08:08
